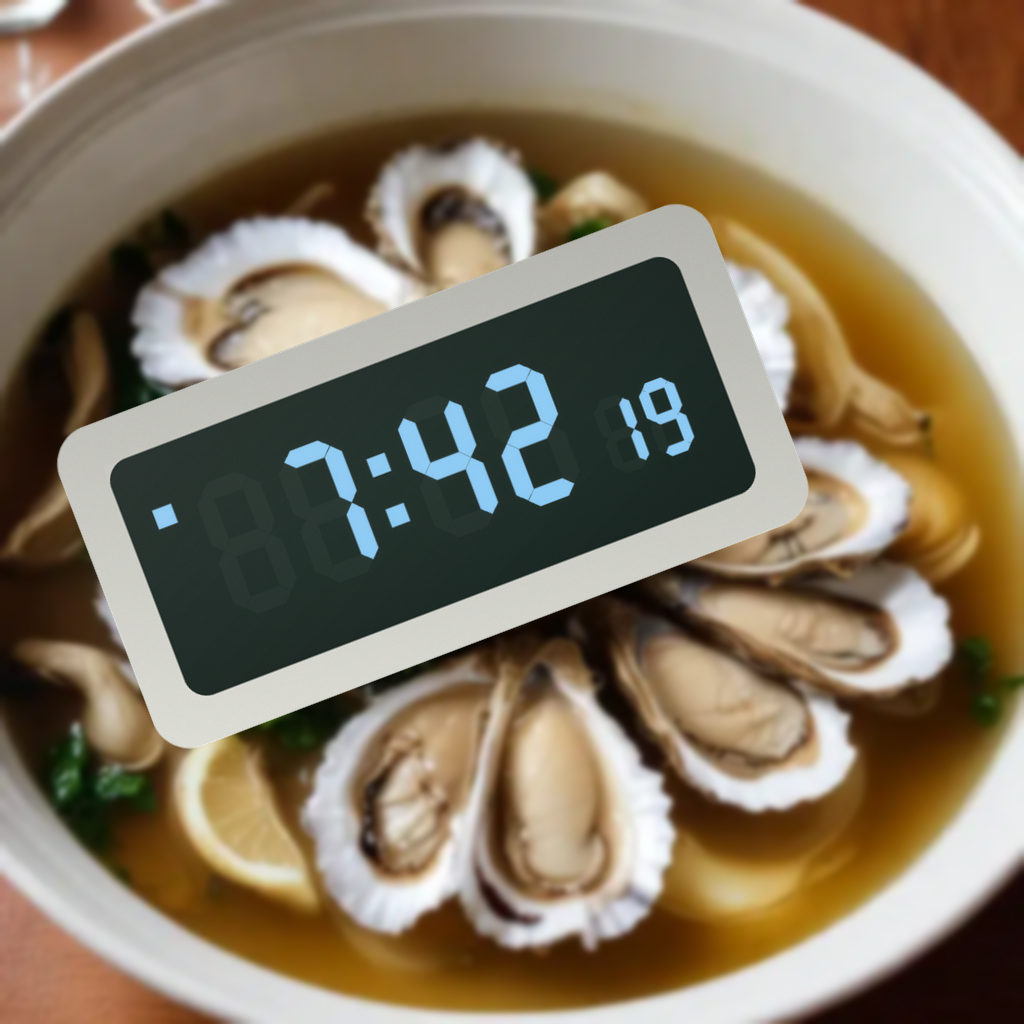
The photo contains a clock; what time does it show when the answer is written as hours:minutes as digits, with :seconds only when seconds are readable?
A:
7:42:19
